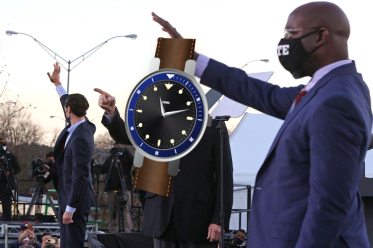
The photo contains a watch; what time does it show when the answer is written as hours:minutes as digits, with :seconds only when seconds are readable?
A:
11:12
